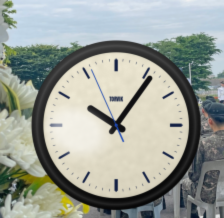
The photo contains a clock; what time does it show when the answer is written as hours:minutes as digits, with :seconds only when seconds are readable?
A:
10:05:56
